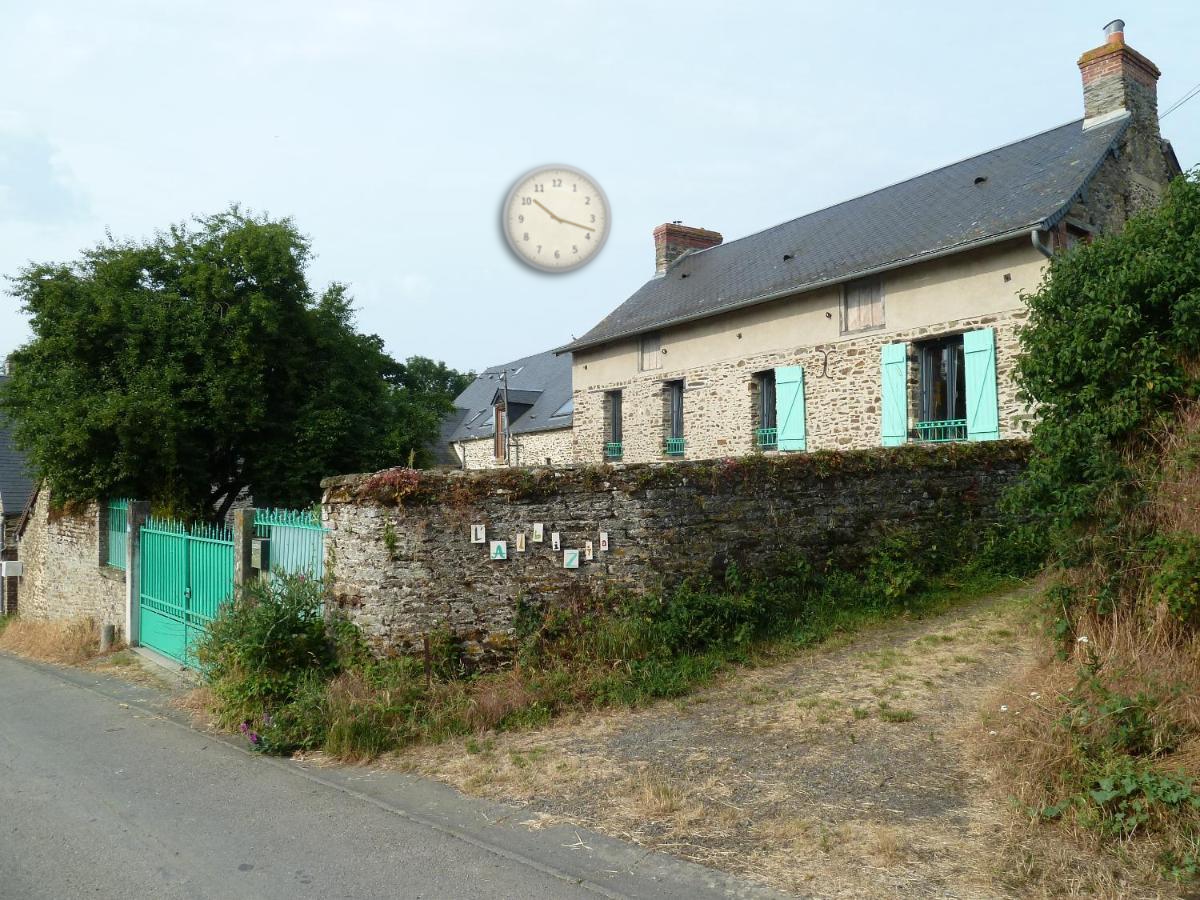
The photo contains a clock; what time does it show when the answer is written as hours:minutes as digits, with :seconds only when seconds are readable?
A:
10:18
